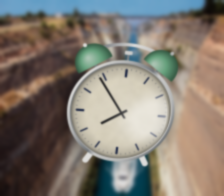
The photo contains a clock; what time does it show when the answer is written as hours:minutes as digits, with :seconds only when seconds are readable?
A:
7:54
